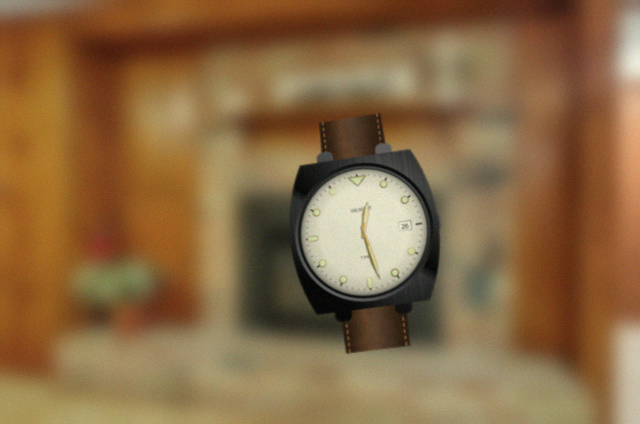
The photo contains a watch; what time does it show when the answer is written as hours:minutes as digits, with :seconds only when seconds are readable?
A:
12:28
